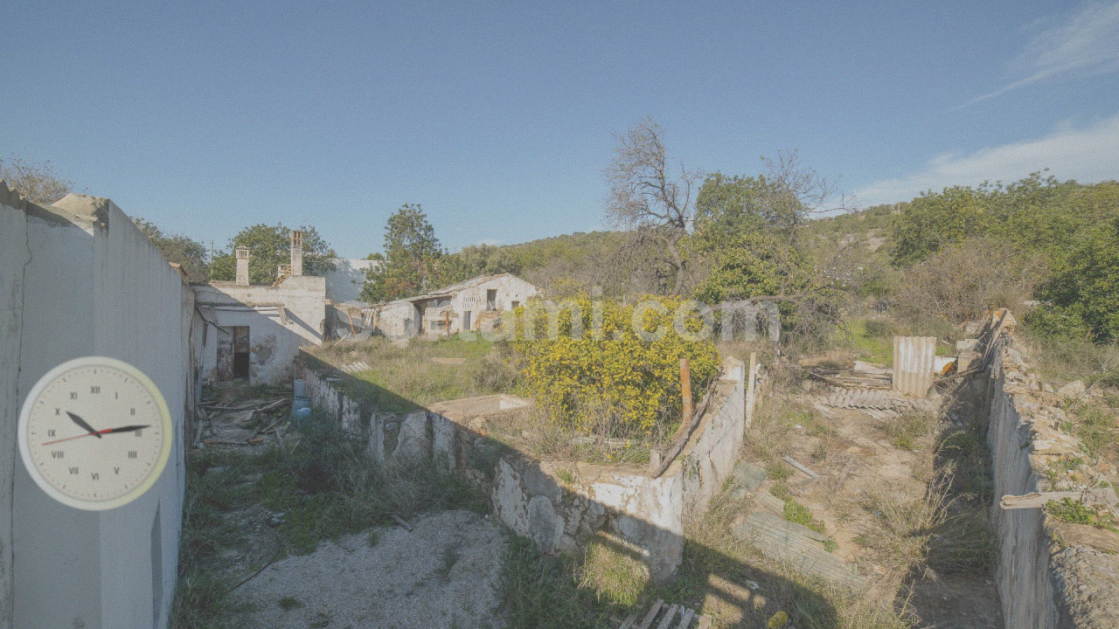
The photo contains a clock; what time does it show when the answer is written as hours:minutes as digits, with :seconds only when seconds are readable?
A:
10:13:43
